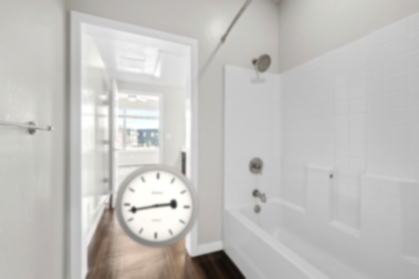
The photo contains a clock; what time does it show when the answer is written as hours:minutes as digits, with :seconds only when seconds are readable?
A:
2:43
